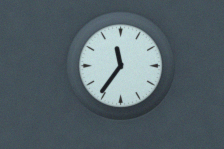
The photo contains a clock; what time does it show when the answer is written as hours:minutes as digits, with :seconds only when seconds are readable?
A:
11:36
